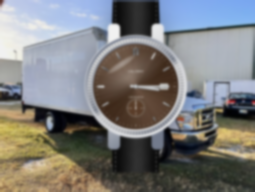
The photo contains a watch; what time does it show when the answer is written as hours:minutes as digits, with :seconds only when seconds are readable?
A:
3:15
